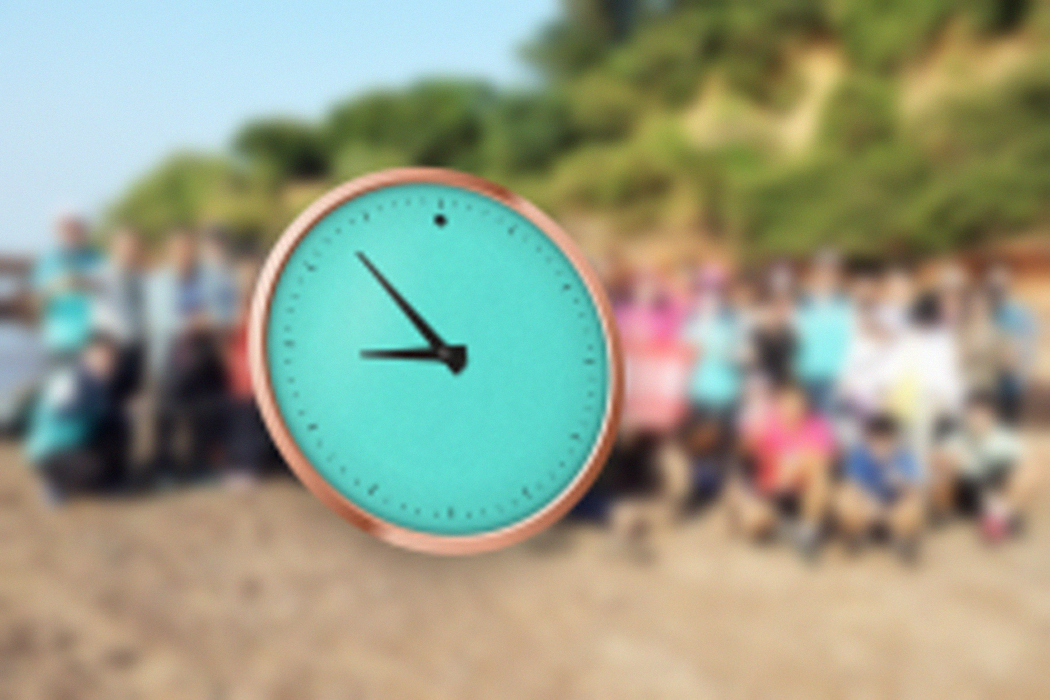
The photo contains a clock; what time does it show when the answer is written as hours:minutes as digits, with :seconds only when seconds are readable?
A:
8:53
